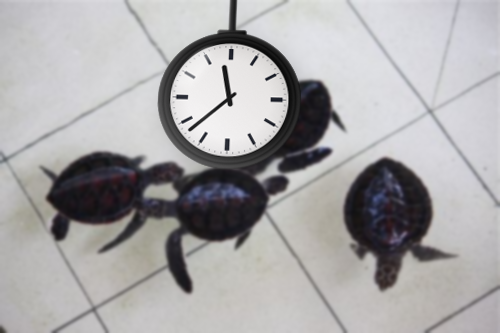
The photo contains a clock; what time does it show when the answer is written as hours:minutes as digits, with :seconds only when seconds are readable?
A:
11:38
